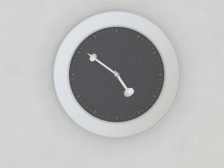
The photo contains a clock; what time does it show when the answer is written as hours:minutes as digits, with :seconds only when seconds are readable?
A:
4:51
